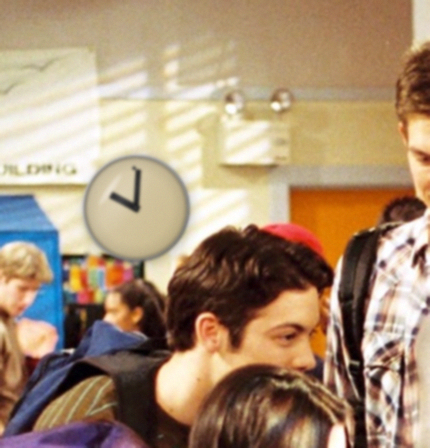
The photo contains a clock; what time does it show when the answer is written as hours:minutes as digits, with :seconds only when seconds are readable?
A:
10:01
